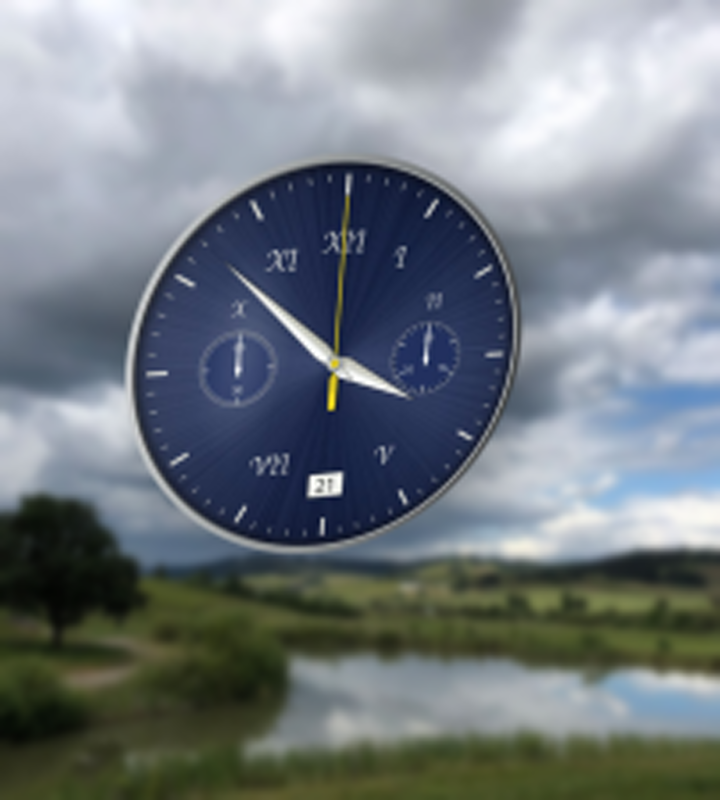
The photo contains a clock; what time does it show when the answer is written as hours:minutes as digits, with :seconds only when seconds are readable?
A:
3:52
